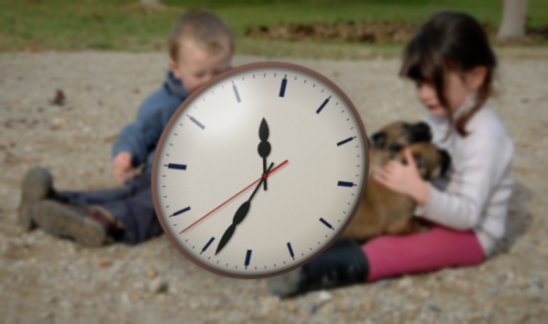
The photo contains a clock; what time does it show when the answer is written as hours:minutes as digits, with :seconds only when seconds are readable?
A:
11:33:38
